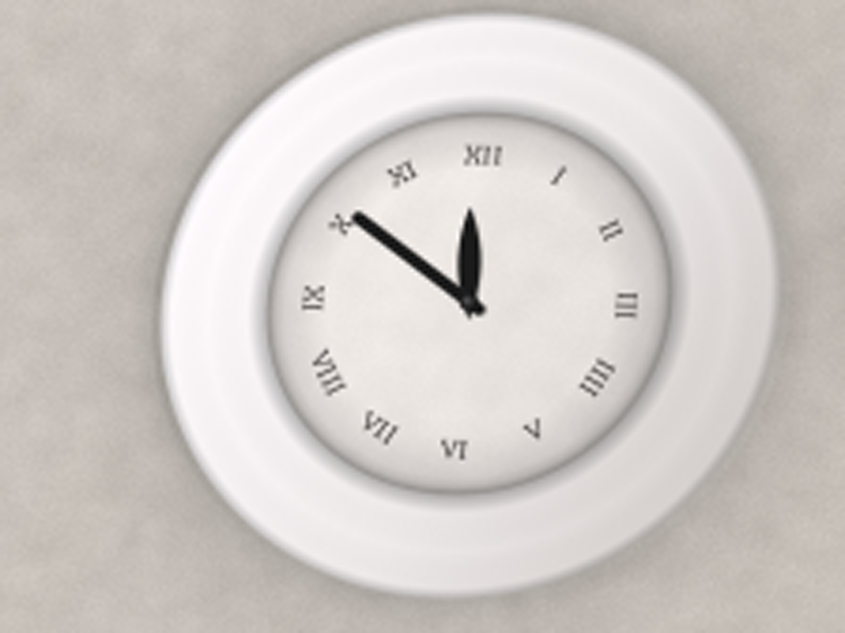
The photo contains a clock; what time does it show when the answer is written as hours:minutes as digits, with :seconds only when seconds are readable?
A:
11:51
